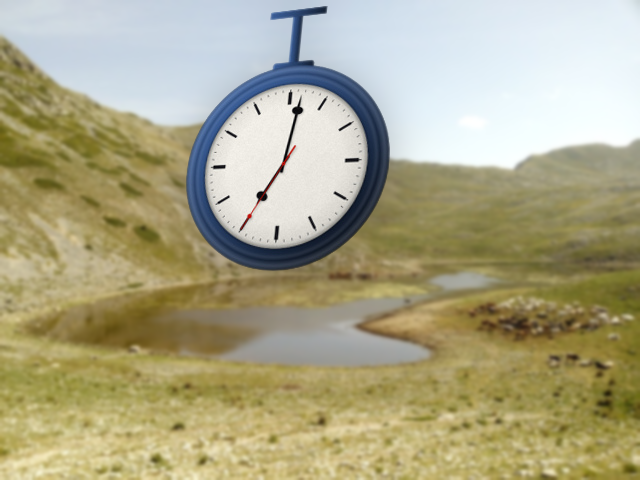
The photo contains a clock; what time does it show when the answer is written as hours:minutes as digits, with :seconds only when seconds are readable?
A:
7:01:35
